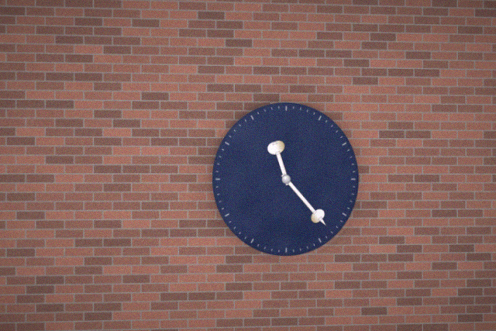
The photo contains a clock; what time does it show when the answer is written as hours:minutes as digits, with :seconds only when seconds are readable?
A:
11:23
